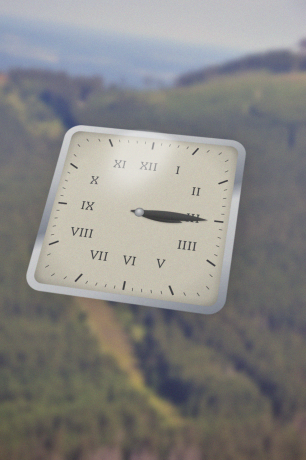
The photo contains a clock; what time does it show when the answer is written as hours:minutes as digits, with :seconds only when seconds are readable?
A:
3:15
